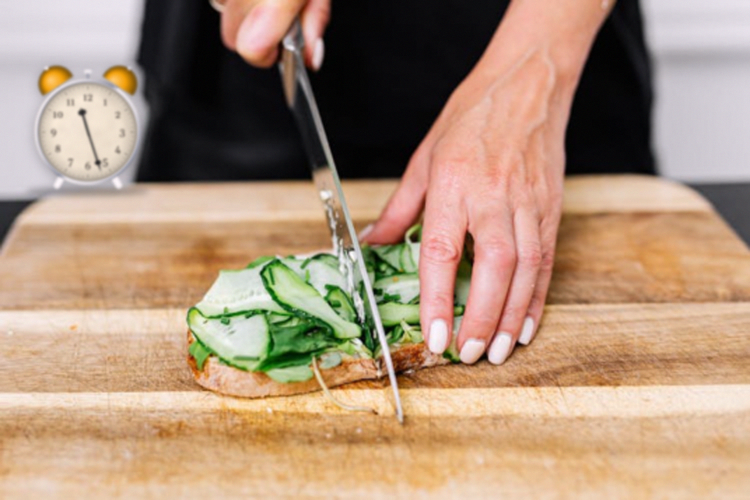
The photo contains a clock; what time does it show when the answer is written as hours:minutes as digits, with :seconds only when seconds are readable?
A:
11:27
